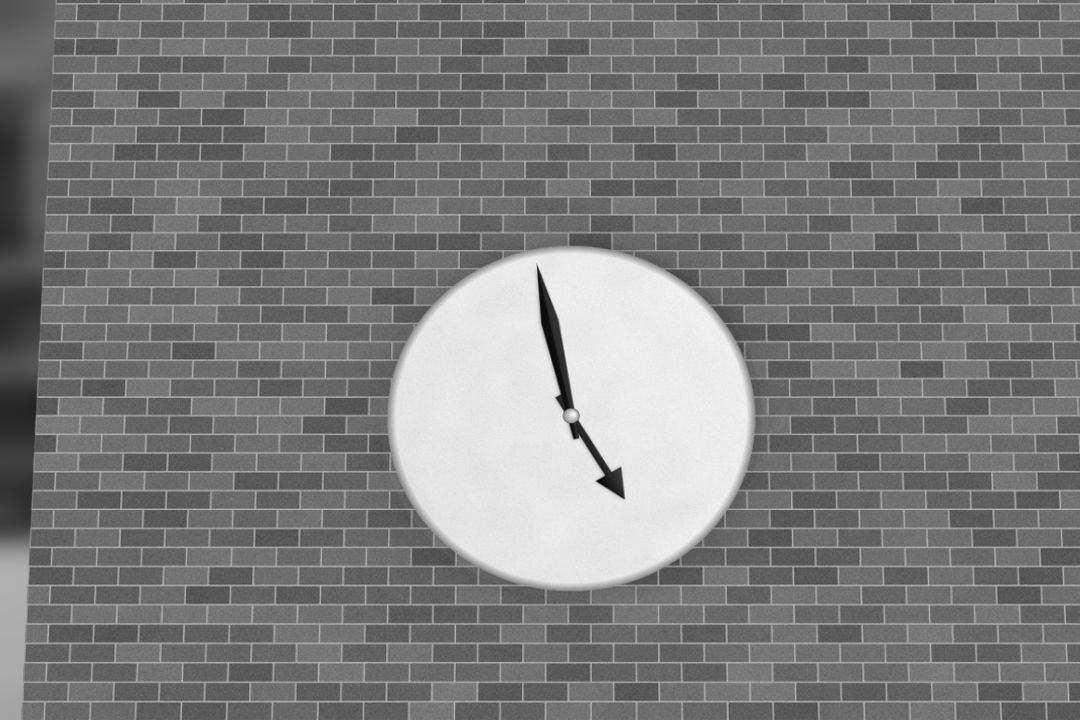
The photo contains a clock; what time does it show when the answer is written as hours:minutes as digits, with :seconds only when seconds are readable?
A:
4:58
